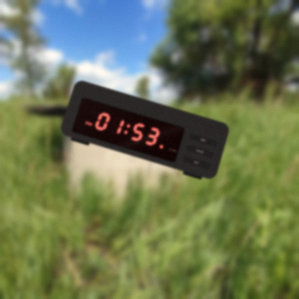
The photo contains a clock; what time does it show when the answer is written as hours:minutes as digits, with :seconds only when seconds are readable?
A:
1:53
